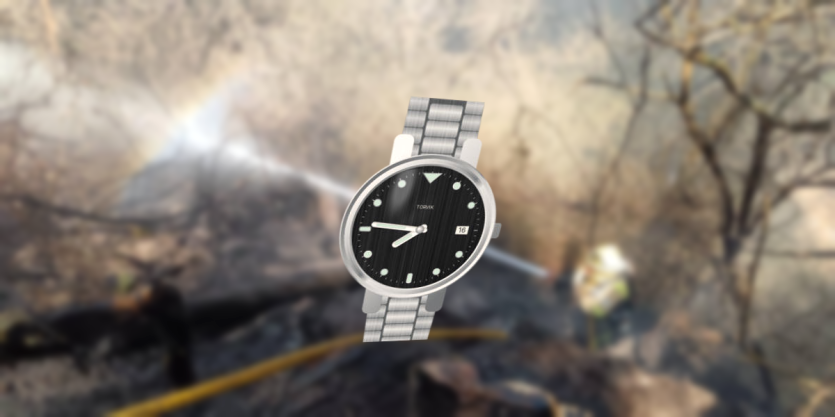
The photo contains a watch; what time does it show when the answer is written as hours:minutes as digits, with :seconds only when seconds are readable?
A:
7:46
